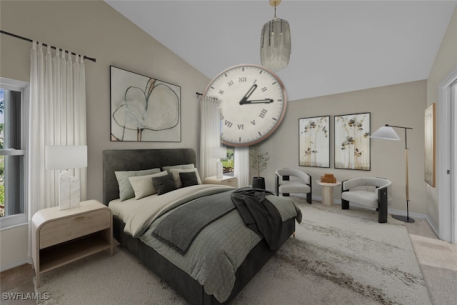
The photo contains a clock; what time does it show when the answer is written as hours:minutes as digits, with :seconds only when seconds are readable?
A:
1:15
